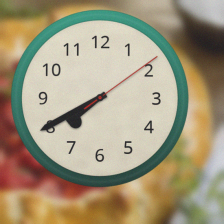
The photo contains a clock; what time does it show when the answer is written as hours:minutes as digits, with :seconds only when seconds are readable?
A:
7:40:09
